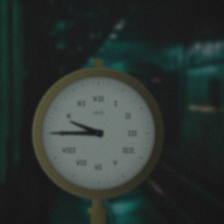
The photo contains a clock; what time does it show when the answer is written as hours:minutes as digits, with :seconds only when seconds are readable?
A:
9:45
